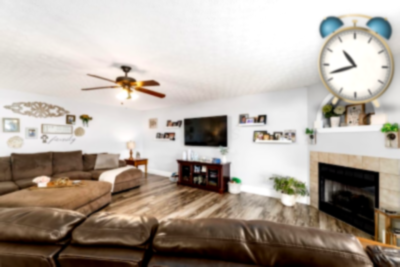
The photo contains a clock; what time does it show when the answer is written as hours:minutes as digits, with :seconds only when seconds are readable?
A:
10:42
